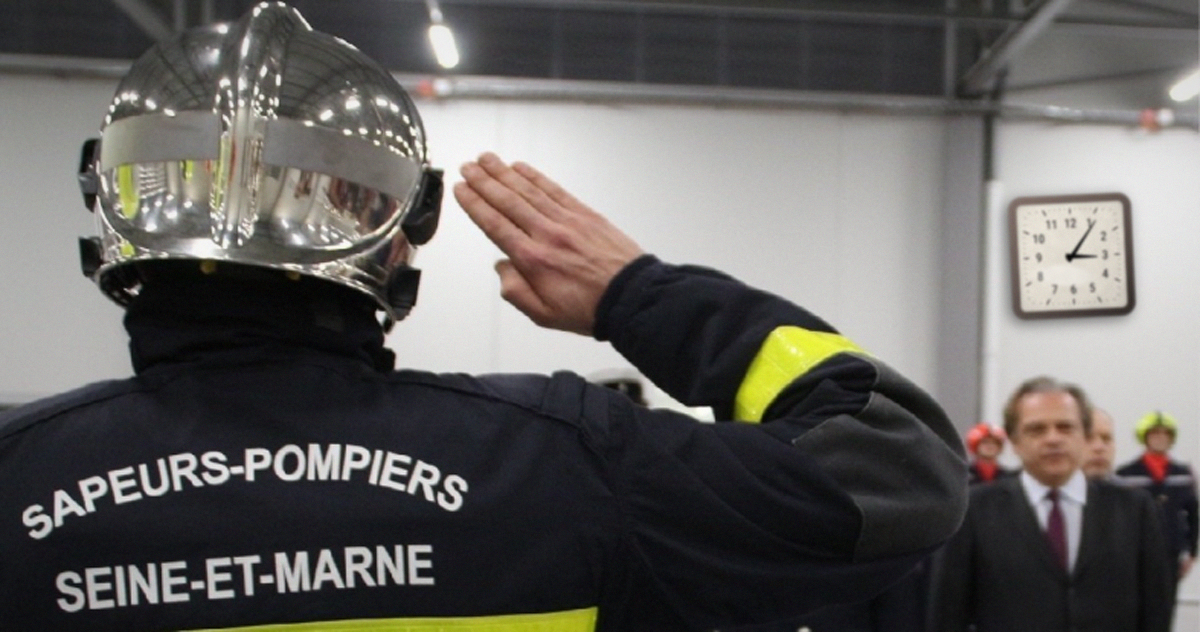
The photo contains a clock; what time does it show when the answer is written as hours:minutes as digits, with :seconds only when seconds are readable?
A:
3:06
